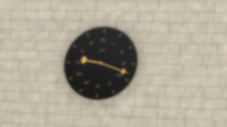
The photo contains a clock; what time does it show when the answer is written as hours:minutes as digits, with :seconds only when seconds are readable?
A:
9:18
